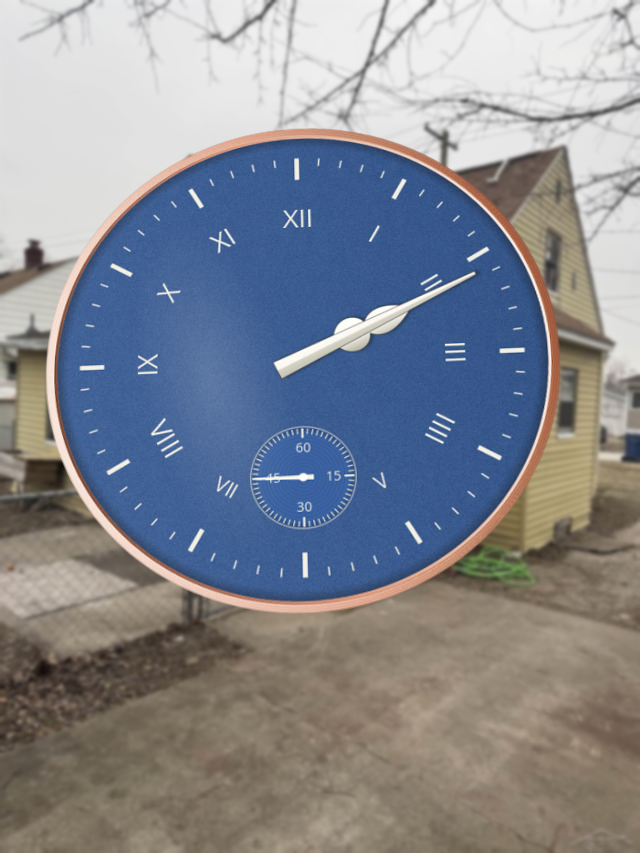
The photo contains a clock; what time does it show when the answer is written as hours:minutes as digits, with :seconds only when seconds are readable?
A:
2:10:45
